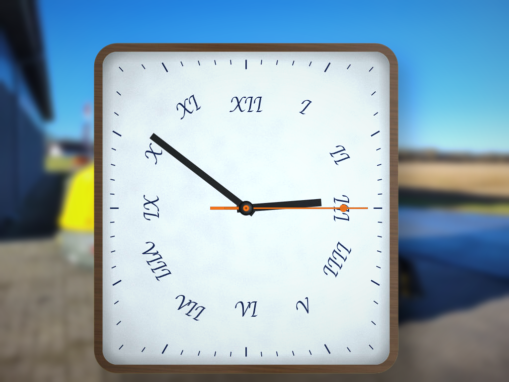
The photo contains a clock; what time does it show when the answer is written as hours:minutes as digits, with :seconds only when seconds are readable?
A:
2:51:15
